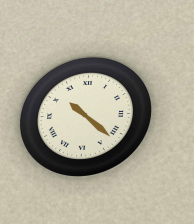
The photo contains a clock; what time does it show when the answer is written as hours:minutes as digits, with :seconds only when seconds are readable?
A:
10:22
